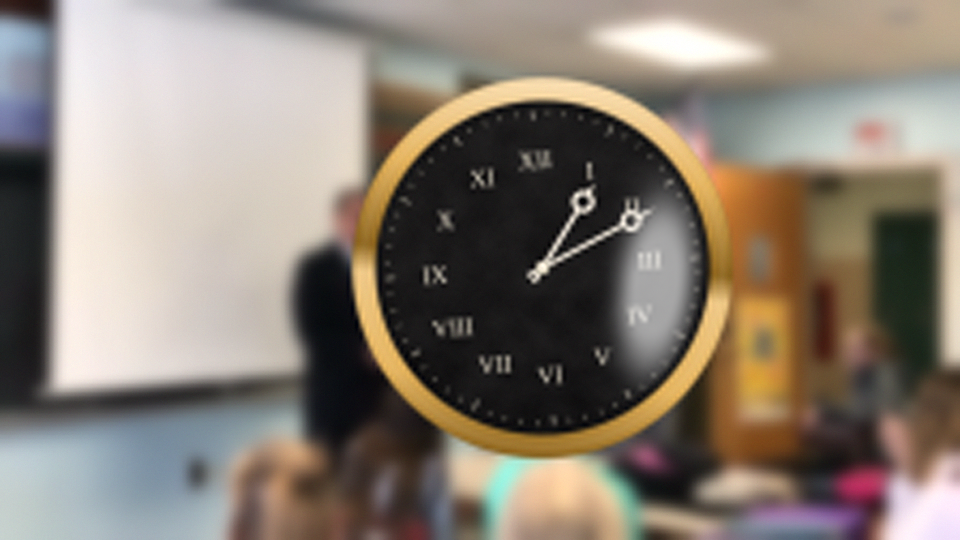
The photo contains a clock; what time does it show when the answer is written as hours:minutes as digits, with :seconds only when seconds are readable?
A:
1:11
